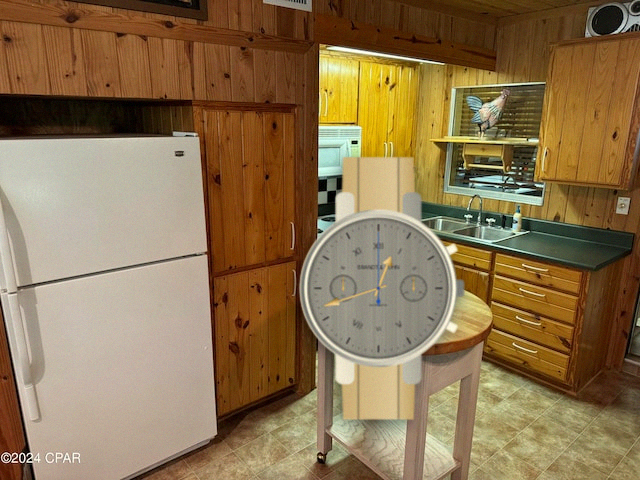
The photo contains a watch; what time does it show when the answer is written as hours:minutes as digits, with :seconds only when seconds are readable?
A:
12:42
